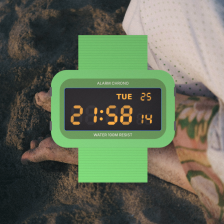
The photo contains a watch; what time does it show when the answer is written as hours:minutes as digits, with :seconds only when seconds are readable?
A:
21:58:14
